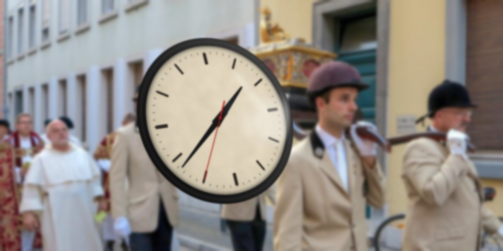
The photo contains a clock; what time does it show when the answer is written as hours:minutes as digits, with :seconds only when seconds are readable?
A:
1:38:35
